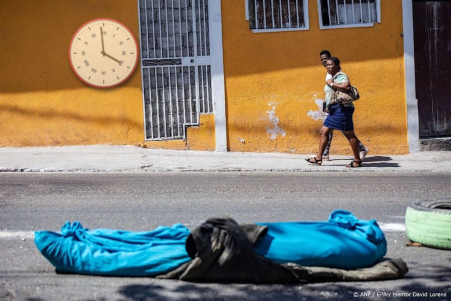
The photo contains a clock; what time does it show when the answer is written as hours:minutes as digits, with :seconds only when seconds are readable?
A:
3:59
